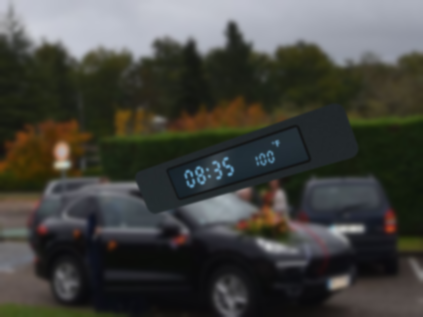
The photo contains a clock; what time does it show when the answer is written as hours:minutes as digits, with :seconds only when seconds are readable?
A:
8:35
